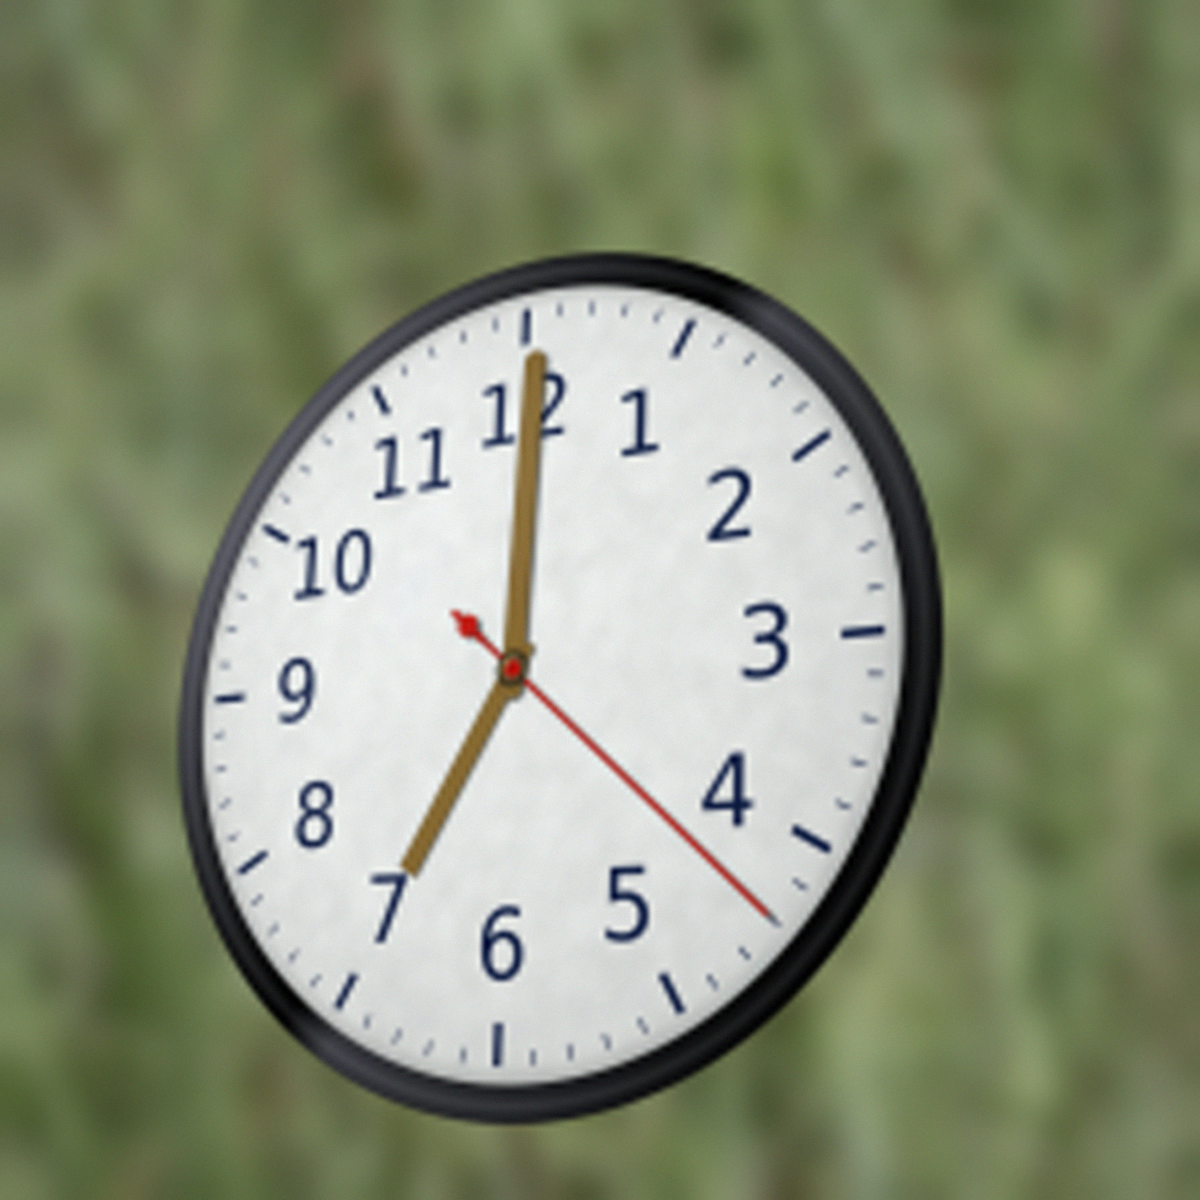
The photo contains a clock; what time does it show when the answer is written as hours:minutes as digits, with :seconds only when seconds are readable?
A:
7:00:22
